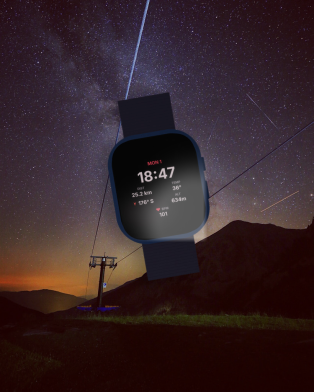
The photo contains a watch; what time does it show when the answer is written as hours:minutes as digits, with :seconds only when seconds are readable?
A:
18:47
